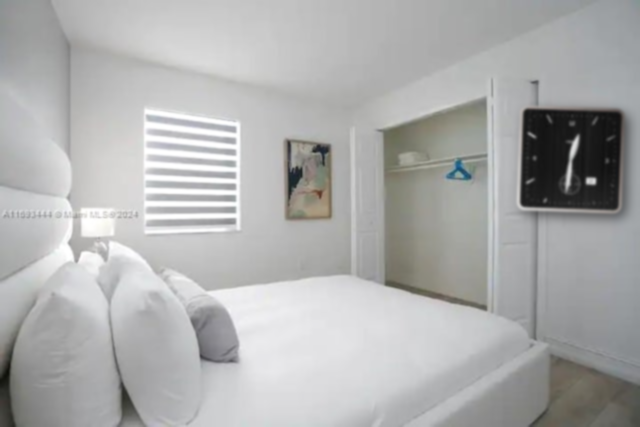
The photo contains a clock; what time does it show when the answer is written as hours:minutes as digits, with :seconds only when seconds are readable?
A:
12:31
